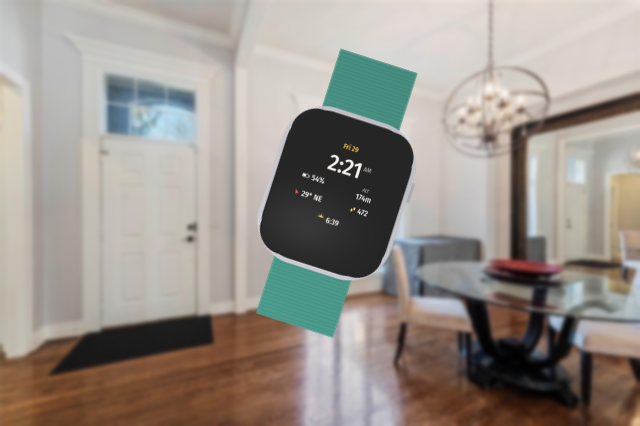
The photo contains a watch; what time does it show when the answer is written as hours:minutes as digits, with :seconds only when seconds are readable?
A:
2:21
